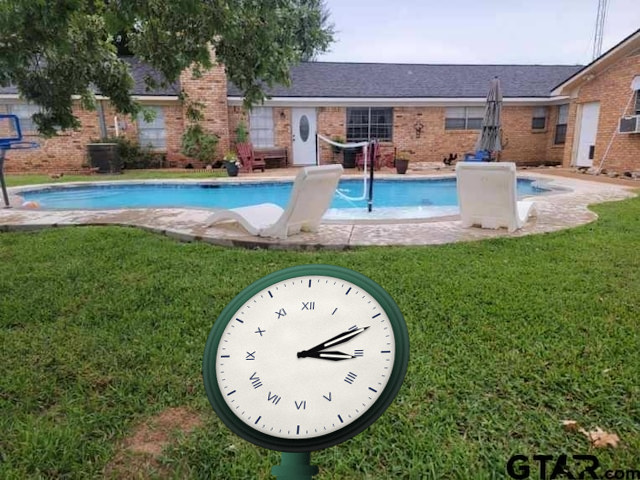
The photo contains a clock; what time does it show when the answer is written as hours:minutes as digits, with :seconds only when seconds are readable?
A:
3:11
